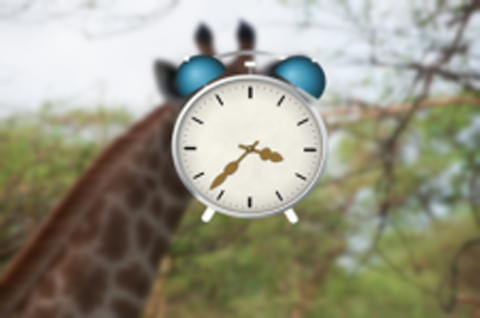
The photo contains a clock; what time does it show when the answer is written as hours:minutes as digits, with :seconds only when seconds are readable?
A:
3:37
